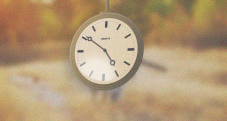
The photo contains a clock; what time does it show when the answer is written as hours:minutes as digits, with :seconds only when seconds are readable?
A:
4:51
